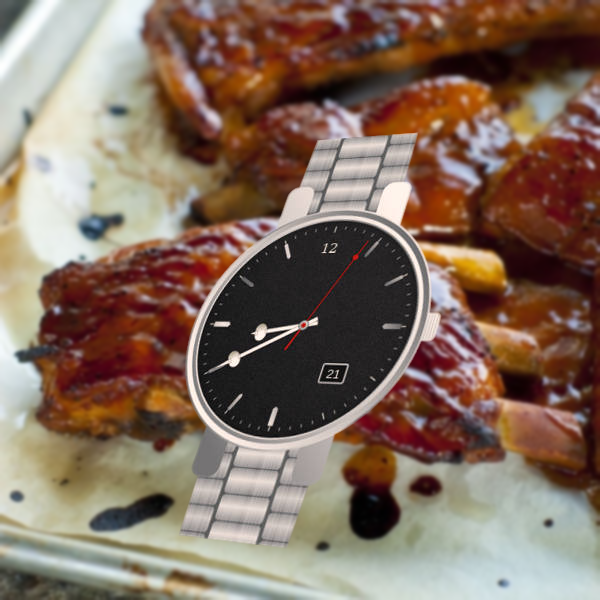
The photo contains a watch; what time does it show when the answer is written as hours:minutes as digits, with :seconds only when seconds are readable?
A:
8:40:04
